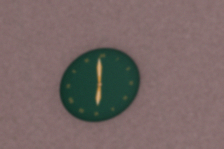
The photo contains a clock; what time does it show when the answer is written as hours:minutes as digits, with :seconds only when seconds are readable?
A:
5:59
